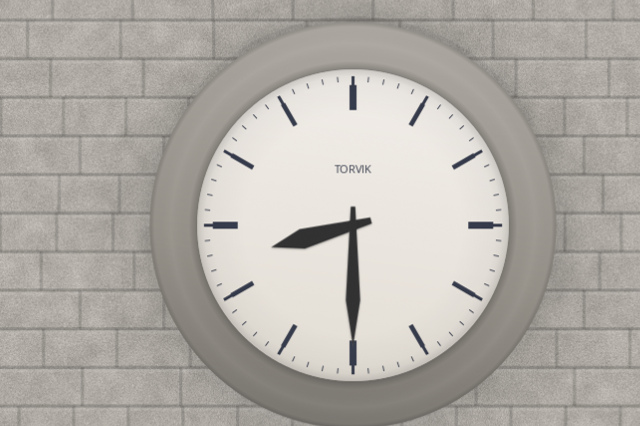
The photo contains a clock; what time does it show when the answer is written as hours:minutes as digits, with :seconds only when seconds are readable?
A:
8:30
